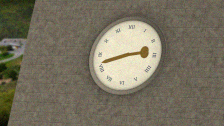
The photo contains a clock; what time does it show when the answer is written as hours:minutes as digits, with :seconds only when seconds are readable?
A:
2:42
